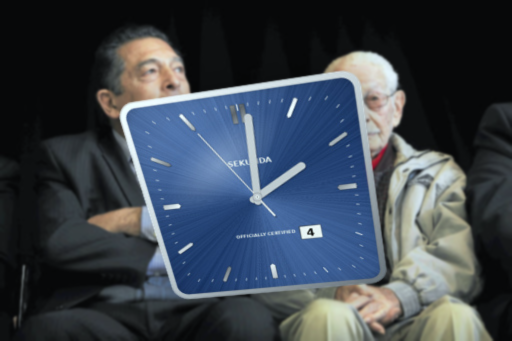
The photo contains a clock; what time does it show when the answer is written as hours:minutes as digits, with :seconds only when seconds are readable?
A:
2:00:55
